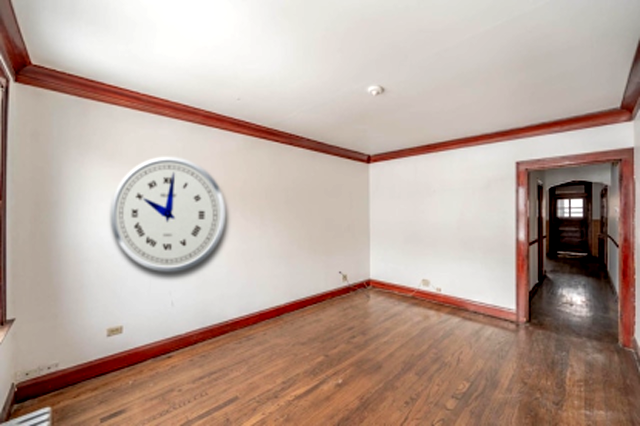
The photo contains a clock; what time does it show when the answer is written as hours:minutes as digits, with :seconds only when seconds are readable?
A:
10:01
